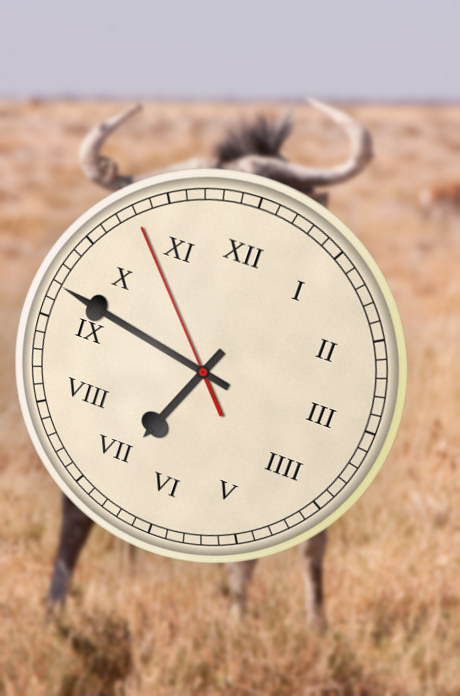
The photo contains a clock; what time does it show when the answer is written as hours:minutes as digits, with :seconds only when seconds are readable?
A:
6:46:53
